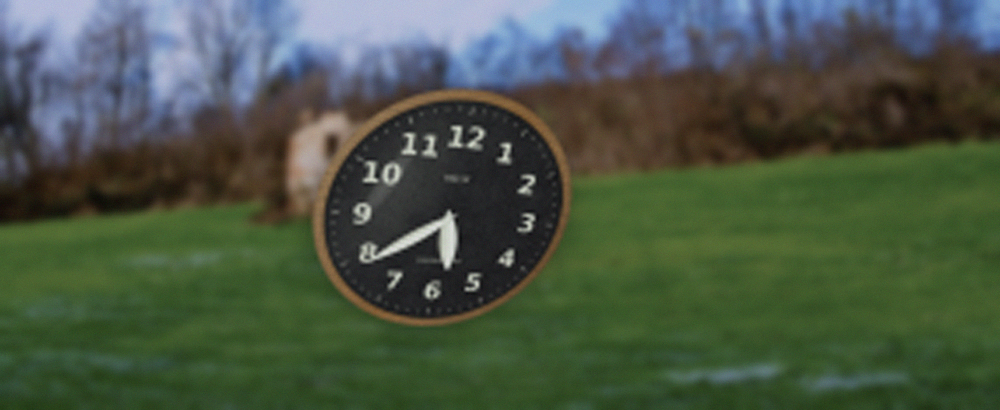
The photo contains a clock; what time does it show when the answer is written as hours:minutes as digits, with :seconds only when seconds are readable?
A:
5:39
